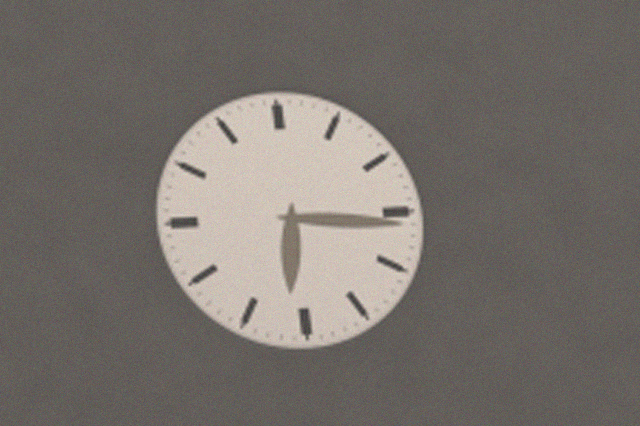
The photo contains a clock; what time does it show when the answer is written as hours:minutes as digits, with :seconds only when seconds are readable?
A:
6:16
